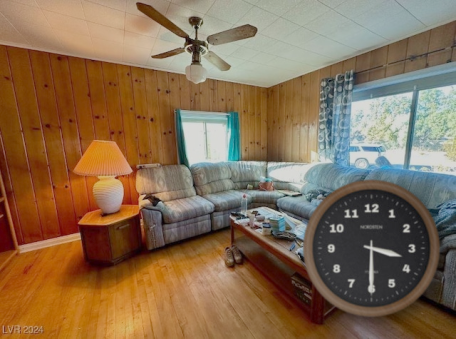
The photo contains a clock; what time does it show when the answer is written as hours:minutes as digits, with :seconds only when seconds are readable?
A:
3:30
